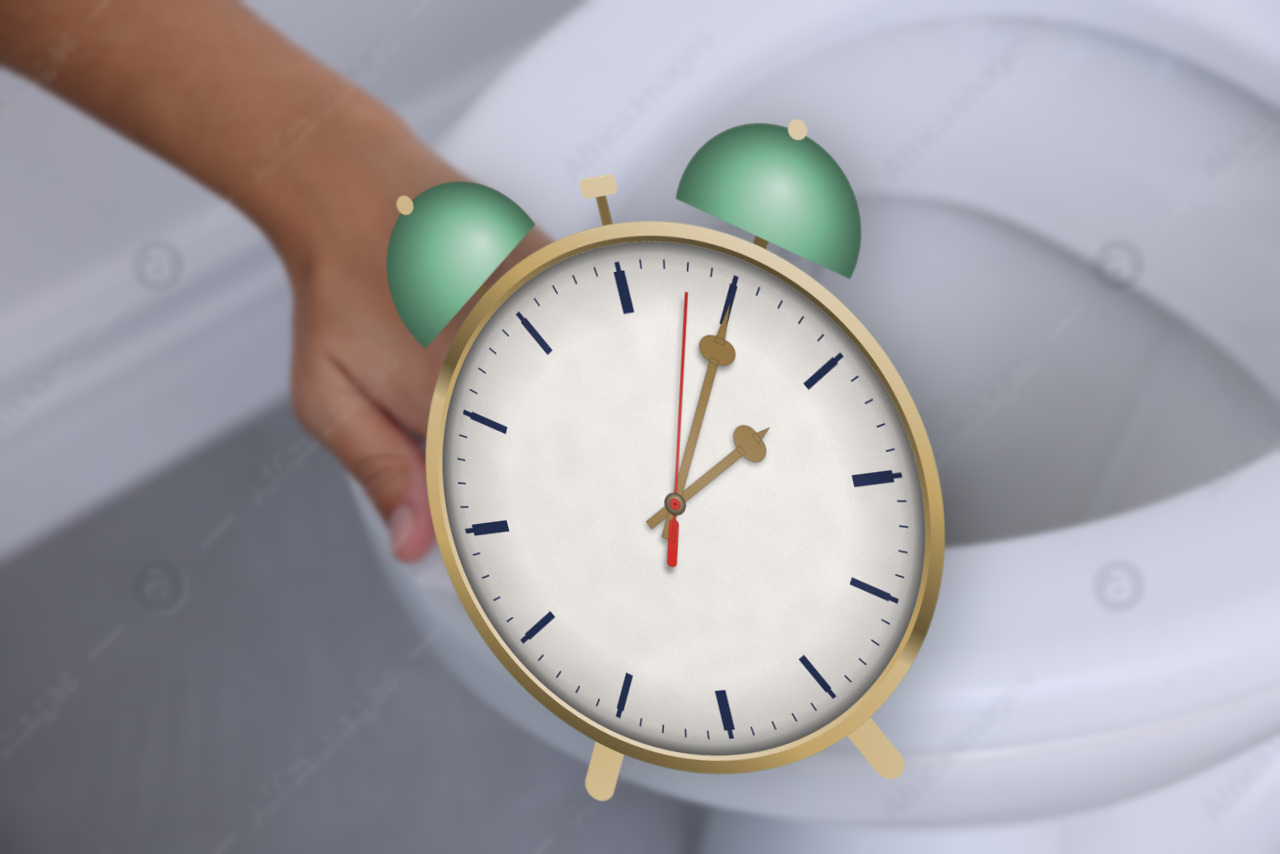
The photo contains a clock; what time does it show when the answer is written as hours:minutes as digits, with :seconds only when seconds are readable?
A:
2:05:03
